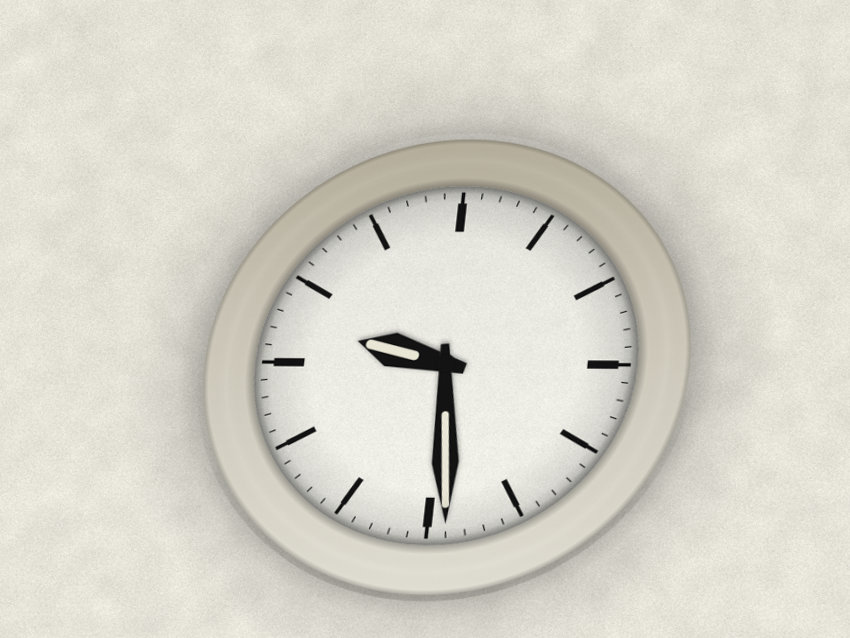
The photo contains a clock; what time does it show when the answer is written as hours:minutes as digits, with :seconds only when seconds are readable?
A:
9:29
